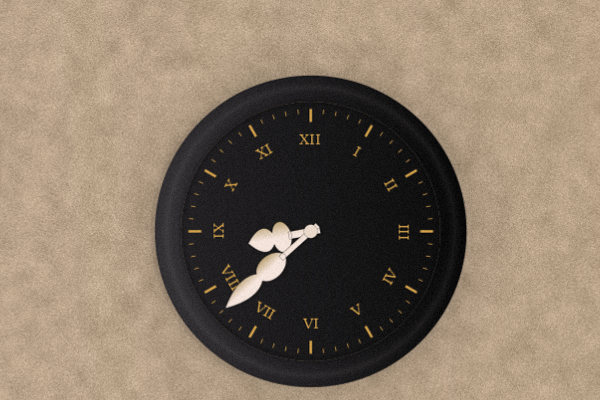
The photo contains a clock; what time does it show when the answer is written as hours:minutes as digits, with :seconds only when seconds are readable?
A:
8:38
